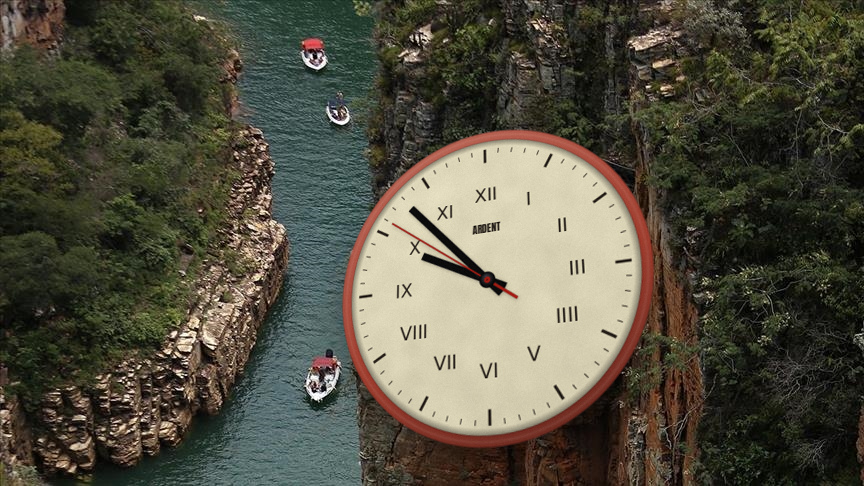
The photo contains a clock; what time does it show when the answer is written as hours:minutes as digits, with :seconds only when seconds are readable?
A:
9:52:51
